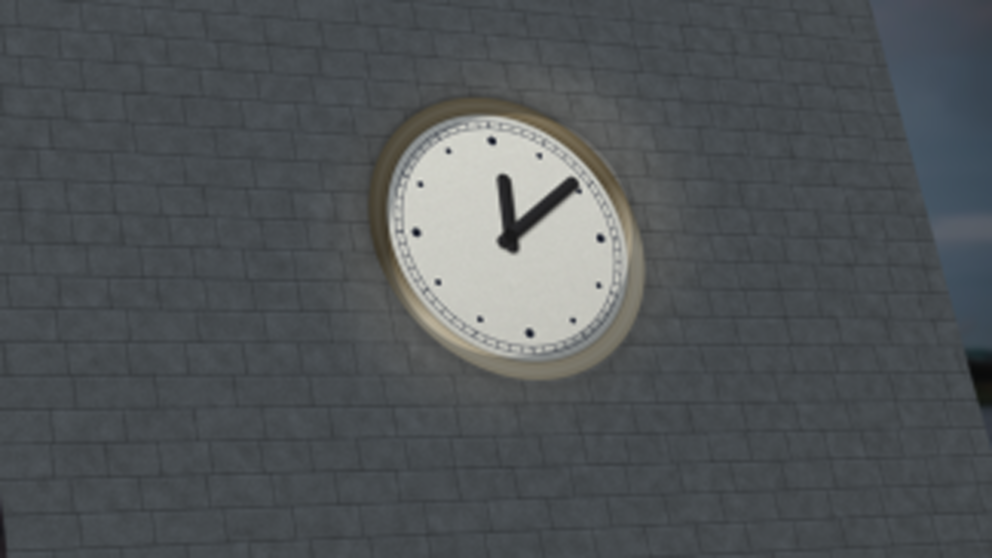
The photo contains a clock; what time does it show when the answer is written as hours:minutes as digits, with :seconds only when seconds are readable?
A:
12:09
